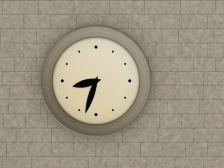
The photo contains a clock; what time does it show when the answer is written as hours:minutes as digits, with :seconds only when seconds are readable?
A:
8:33
